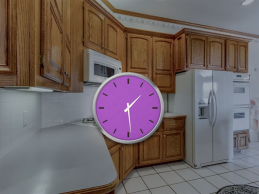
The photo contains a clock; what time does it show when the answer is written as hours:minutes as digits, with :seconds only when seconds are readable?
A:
1:29
